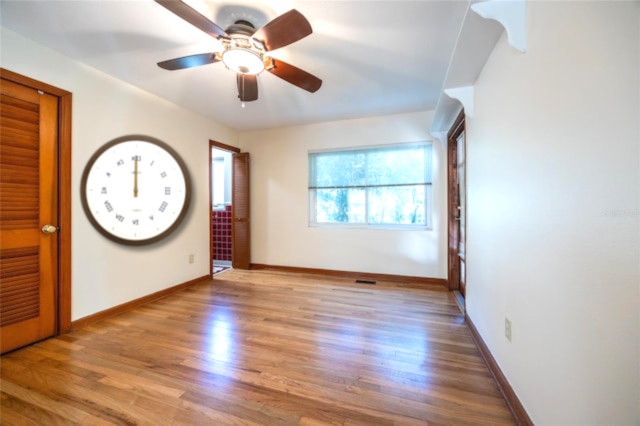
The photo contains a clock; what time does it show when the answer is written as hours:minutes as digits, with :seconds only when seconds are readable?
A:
12:00
